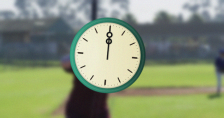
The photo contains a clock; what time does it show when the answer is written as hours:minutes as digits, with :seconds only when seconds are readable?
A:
12:00
